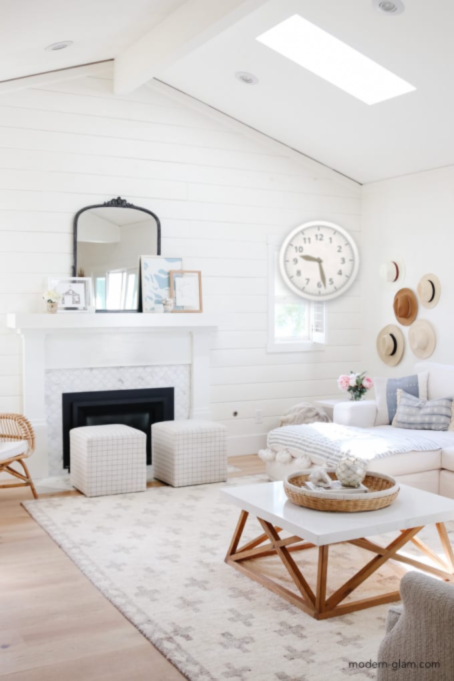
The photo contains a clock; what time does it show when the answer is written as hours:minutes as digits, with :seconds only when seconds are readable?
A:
9:28
